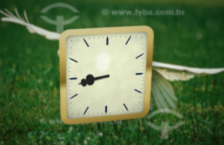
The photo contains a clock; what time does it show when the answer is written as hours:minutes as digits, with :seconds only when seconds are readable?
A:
8:43
